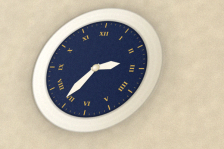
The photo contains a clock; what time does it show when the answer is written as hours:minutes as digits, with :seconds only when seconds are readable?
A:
2:36
